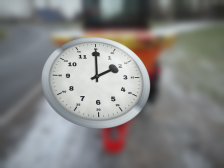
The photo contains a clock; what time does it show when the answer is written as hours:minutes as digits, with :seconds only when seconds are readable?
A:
2:00
